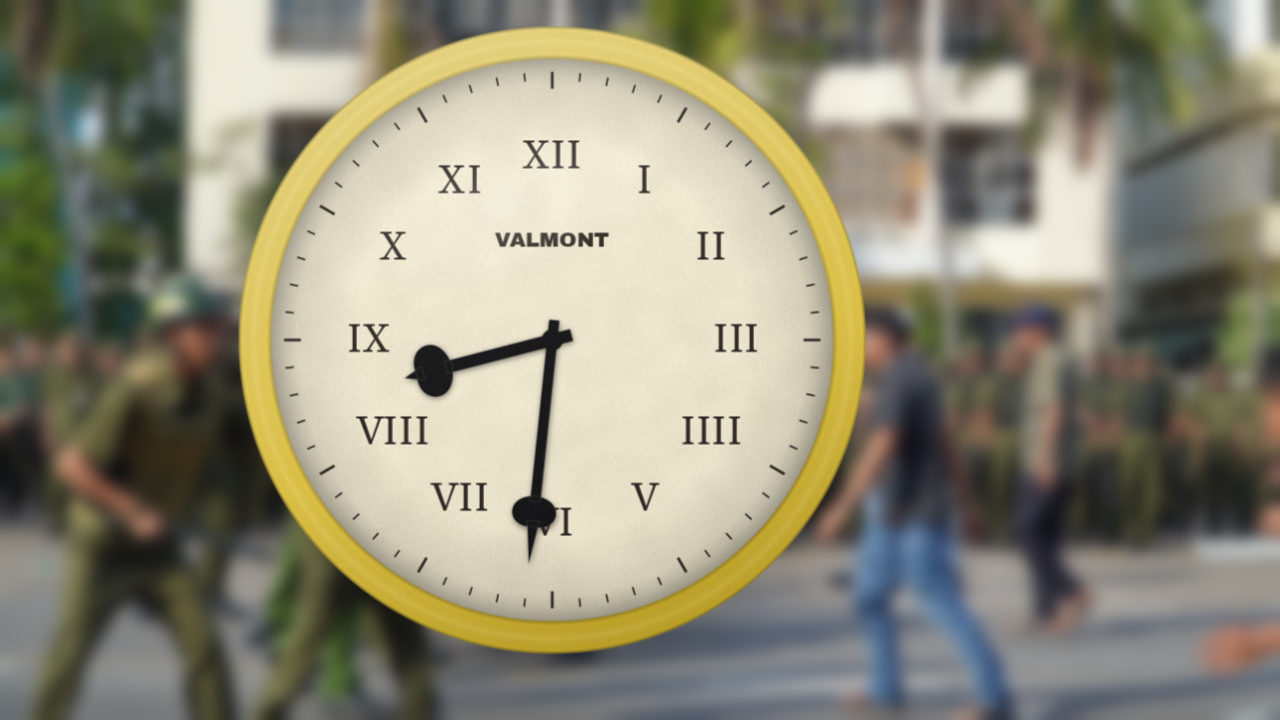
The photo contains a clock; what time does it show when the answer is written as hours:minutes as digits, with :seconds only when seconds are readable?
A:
8:31
